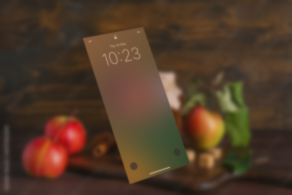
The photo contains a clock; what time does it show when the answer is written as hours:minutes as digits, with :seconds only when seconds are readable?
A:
10:23
